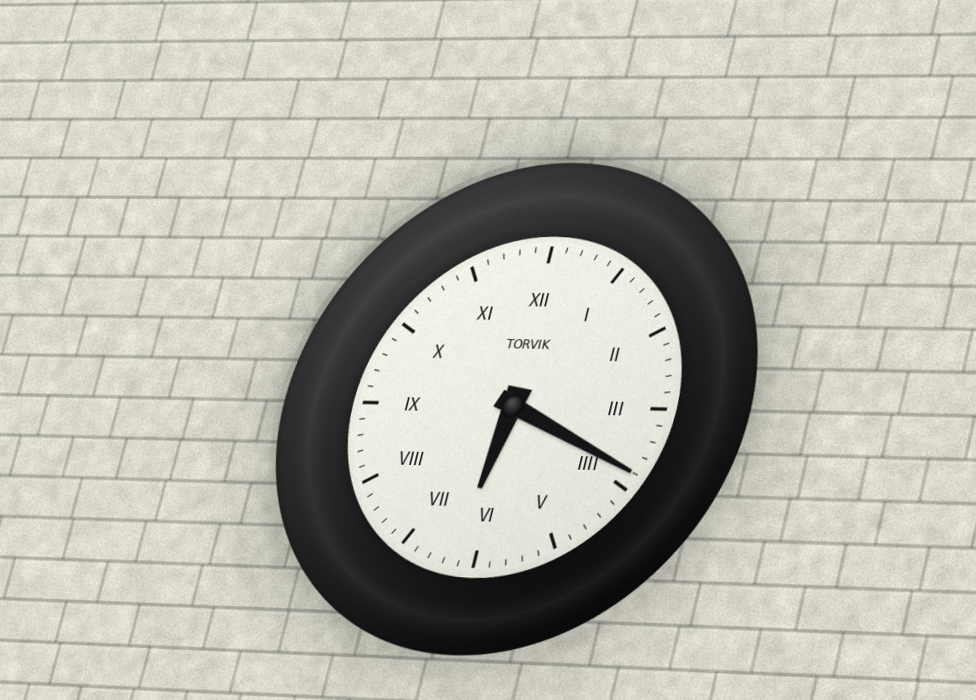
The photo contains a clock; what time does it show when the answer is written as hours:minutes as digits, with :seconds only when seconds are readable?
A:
6:19
